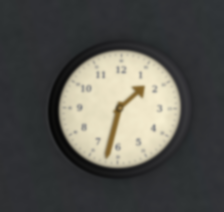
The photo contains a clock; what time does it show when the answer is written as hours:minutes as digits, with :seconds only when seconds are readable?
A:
1:32
